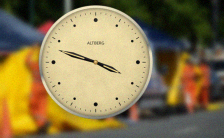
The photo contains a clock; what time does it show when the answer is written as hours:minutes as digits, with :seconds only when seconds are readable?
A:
3:48
